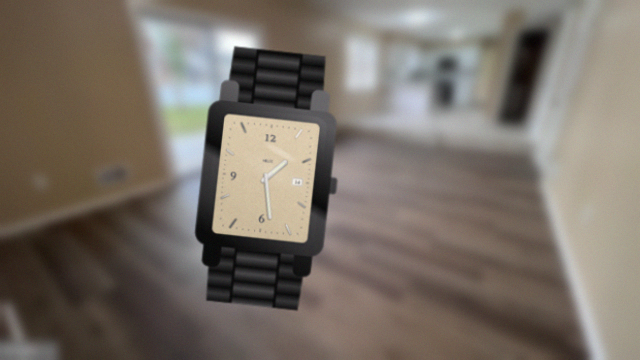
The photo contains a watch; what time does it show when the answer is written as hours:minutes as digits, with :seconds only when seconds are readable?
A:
1:28
